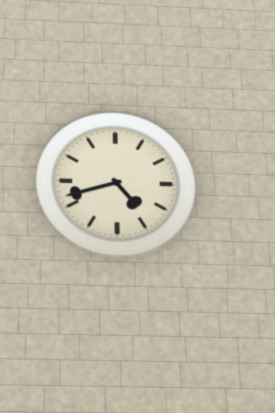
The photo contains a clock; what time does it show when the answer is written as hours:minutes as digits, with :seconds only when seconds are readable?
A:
4:42
